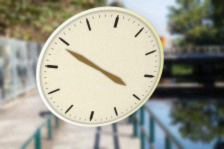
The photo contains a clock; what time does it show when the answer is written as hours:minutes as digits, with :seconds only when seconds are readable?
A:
3:49
